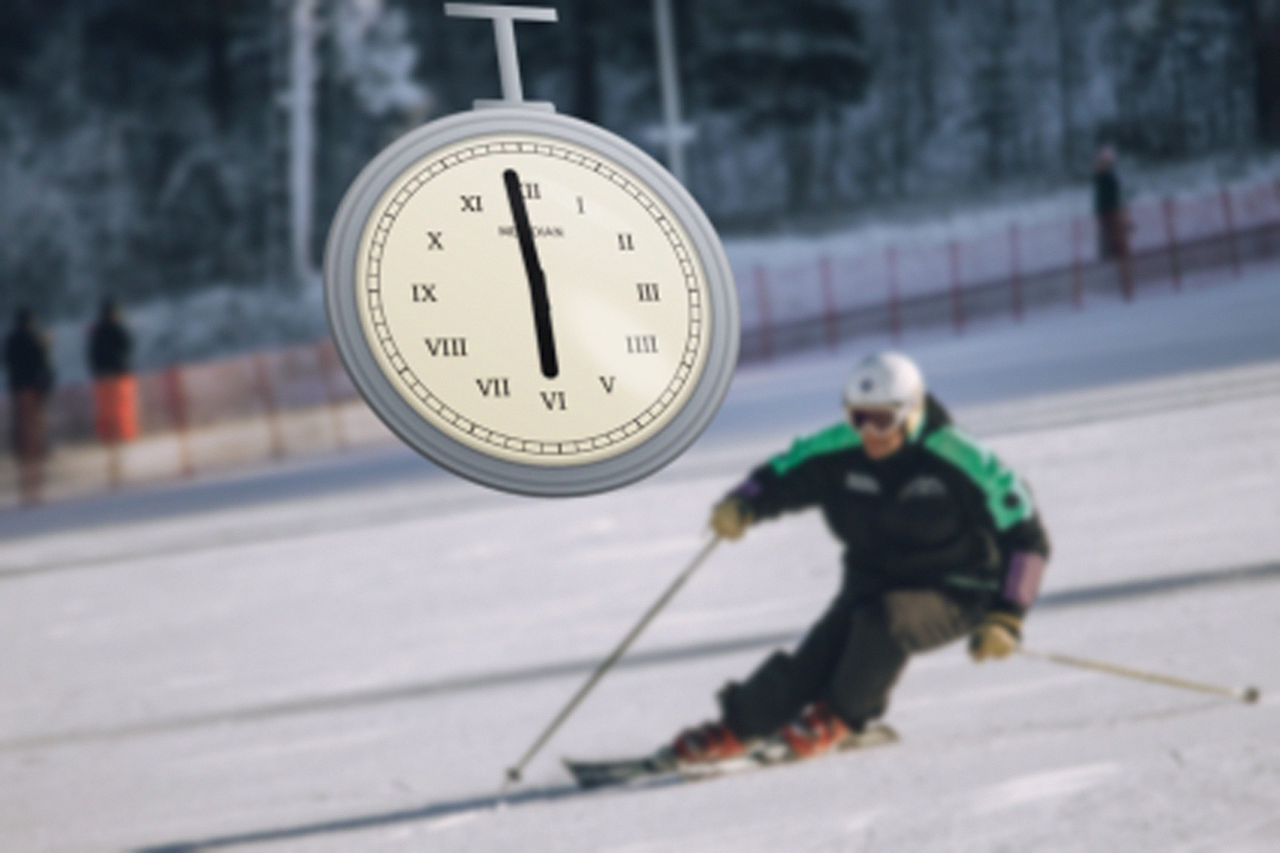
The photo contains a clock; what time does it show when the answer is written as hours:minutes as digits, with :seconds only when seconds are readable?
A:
5:59
